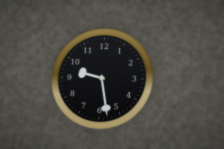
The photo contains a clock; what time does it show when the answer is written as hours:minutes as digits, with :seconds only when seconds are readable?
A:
9:28
